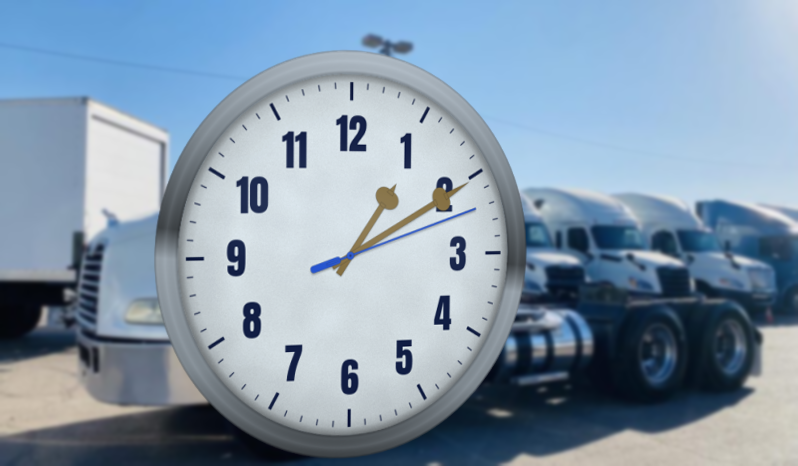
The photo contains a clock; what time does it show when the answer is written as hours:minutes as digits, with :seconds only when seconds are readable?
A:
1:10:12
